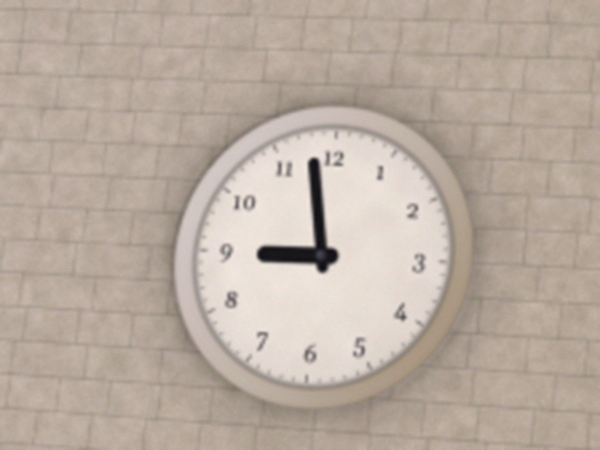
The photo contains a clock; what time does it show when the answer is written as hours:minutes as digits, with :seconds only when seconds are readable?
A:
8:58
